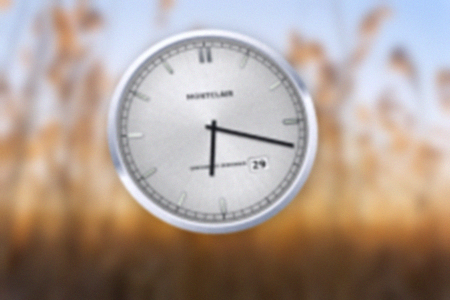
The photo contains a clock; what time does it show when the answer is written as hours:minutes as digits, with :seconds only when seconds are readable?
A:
6:18
